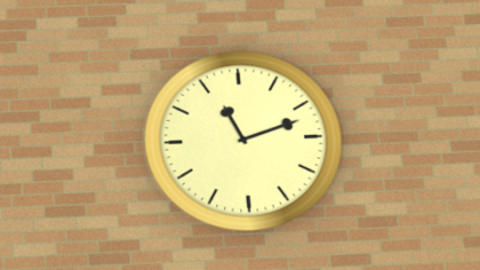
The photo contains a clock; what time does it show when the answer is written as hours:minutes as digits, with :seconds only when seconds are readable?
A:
11:12
